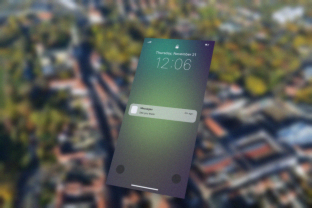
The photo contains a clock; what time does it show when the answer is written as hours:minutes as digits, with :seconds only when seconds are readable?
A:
12:06
